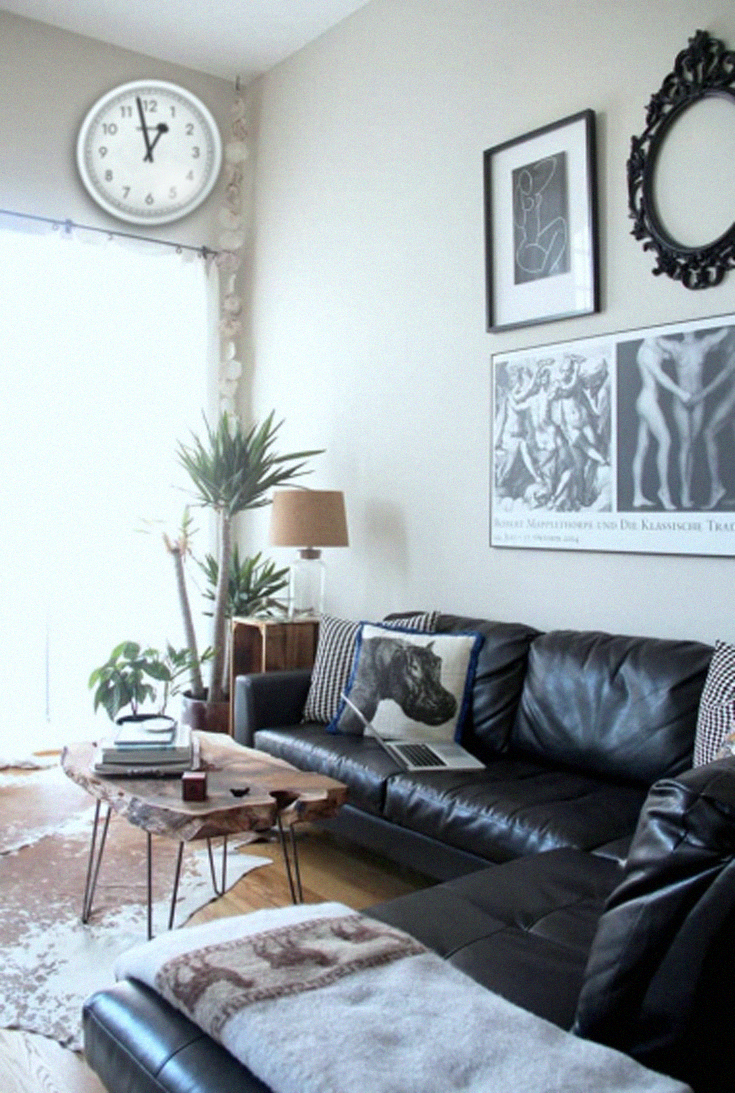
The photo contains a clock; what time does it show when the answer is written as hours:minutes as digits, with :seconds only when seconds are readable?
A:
12:58
